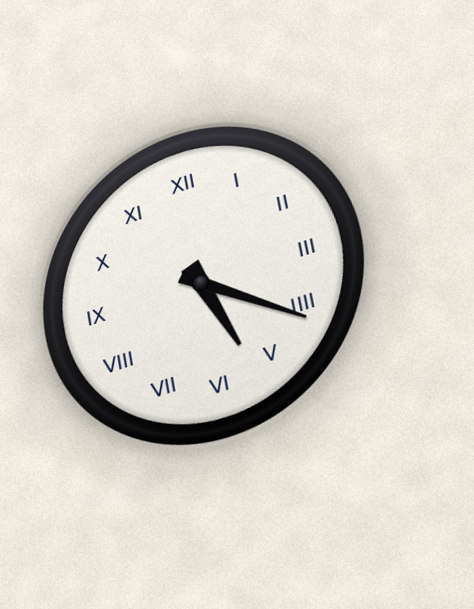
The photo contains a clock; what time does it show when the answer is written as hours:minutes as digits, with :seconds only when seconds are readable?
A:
5:21
